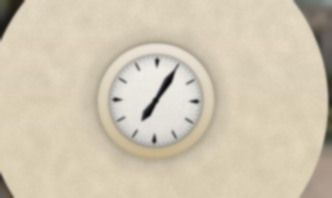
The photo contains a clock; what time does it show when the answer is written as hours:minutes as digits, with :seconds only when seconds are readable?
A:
7:05
